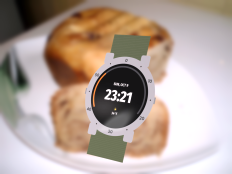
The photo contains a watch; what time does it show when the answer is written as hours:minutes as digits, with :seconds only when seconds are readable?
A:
23:21
